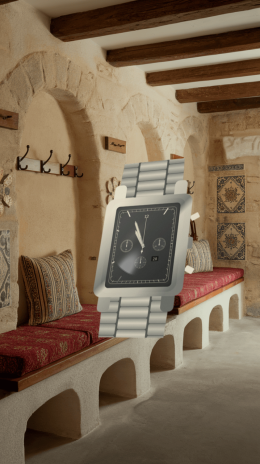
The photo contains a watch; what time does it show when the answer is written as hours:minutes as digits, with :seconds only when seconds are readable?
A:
10:56
